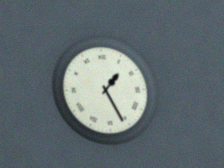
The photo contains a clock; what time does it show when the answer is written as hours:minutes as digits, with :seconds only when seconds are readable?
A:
1:26
